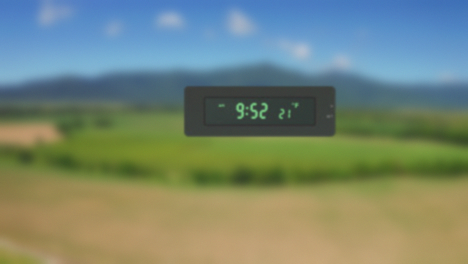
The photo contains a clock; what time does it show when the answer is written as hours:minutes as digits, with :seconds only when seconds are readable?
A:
9:52
